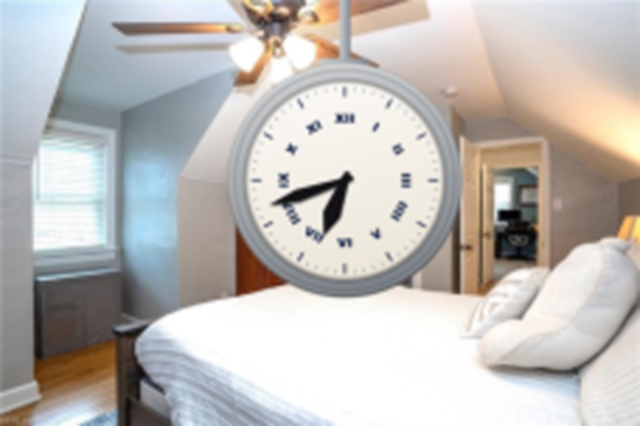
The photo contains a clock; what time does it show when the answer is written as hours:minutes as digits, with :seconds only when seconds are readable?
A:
6:42
